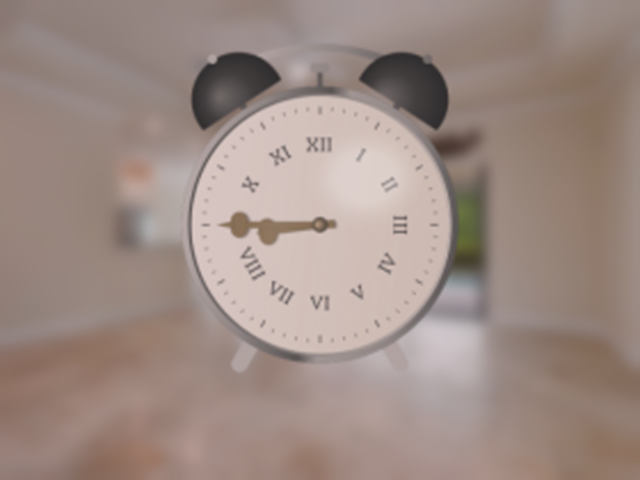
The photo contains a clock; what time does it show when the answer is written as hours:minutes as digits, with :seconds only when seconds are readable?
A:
8:45
